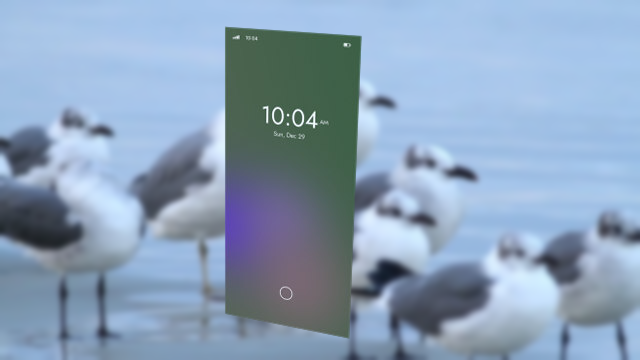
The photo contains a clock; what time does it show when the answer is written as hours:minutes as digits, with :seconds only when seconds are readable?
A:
10:04
